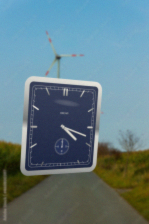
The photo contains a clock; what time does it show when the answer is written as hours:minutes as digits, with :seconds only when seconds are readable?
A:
4:18
